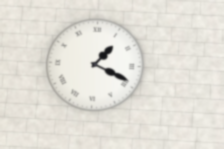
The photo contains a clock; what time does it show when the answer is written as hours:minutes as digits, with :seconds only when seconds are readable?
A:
1:19
